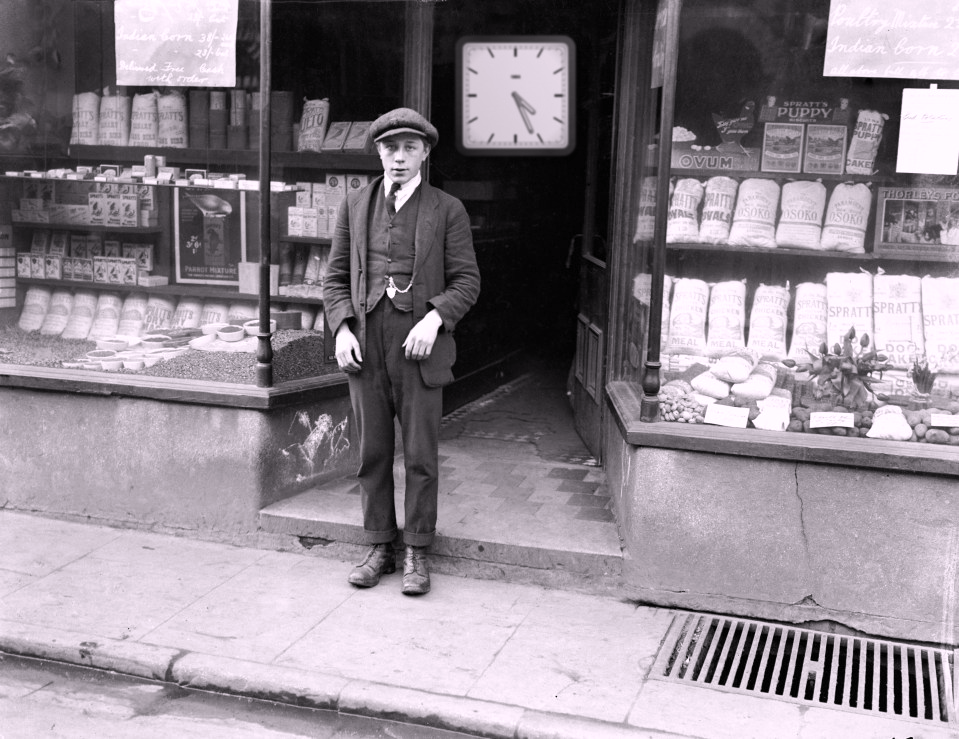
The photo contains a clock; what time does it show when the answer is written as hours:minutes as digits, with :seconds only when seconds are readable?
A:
4:26
